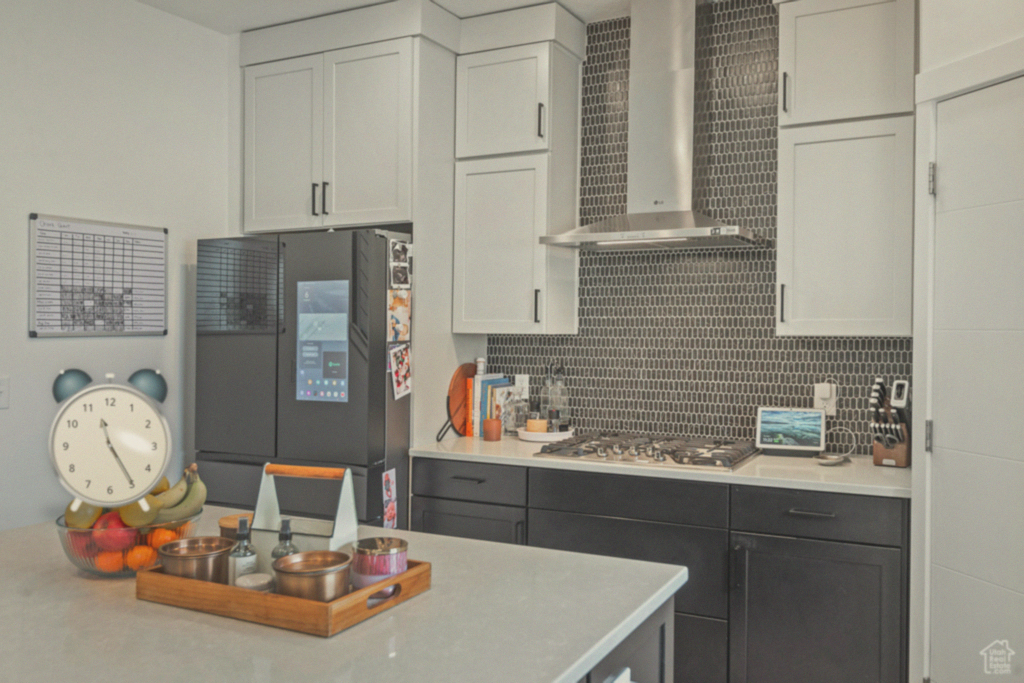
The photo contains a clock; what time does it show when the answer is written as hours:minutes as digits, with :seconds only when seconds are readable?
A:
11:25
